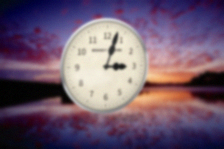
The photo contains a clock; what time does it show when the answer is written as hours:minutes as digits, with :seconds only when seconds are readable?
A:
3:03
